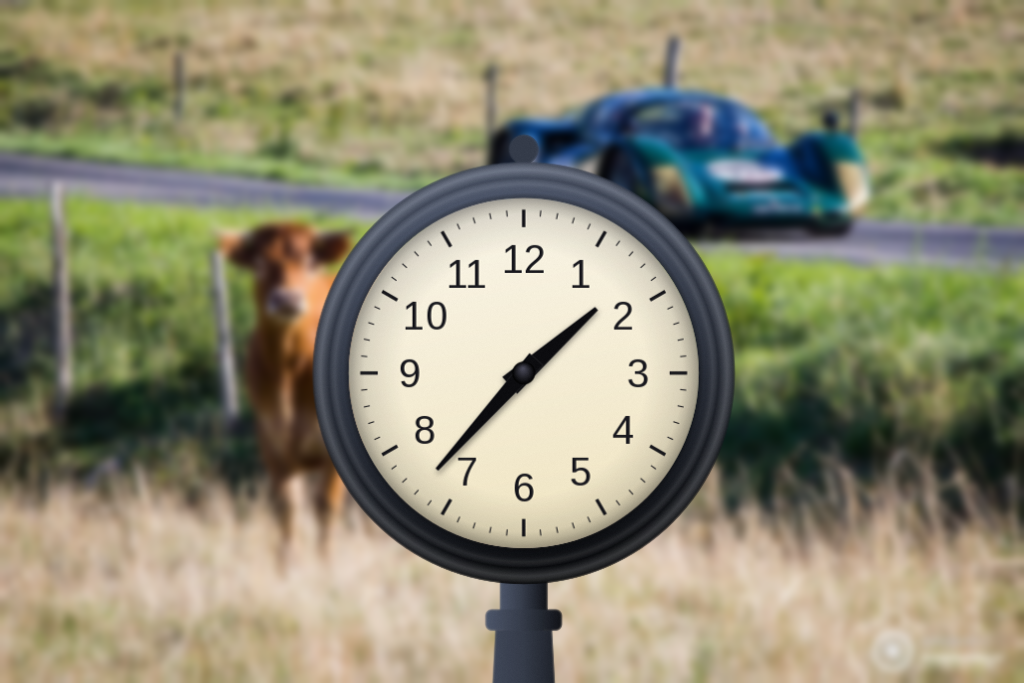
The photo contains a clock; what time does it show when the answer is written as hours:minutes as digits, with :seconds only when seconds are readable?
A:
1:37
